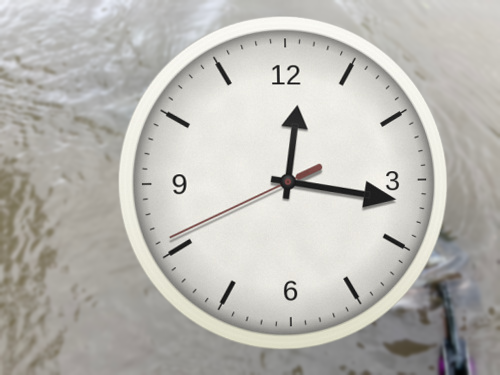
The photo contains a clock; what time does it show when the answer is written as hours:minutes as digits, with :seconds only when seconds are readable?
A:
12:16:41
